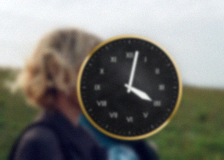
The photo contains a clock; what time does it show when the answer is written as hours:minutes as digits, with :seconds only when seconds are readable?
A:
4:02
